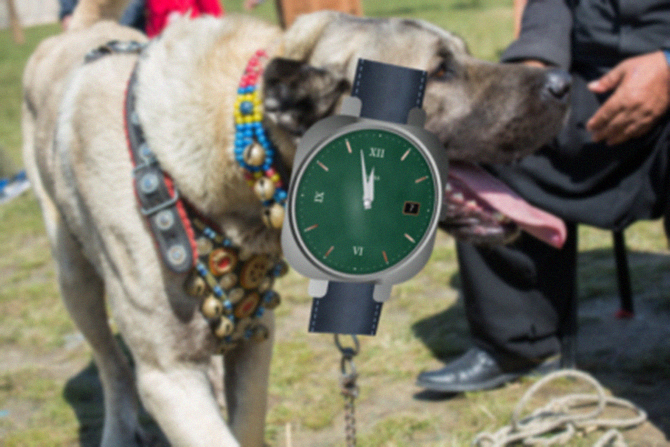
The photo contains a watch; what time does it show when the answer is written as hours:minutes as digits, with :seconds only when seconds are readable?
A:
11:57
